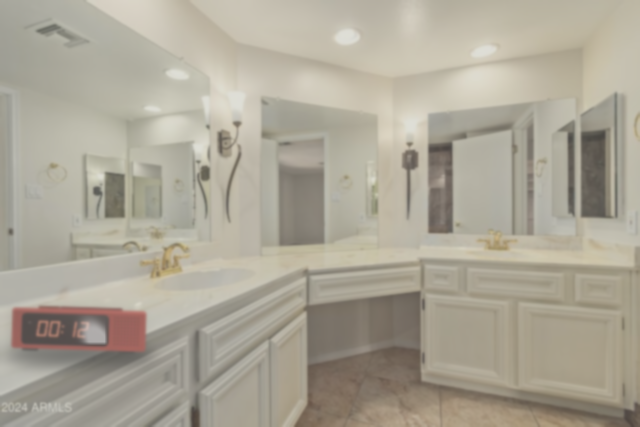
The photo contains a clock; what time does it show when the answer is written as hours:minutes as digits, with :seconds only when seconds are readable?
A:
0:12
